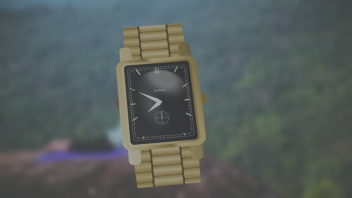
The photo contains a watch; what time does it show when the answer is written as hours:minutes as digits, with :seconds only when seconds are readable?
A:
7:50
